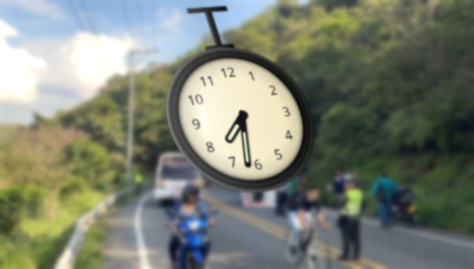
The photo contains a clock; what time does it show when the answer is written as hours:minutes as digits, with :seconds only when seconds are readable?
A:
7:32
